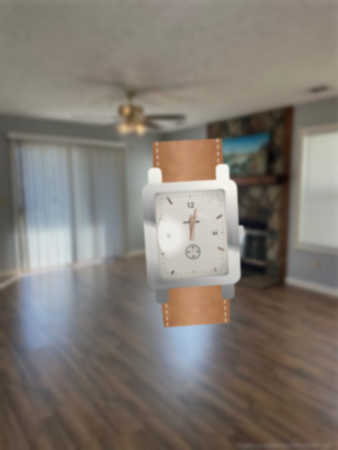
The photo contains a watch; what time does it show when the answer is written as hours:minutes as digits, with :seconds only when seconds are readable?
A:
12:02
